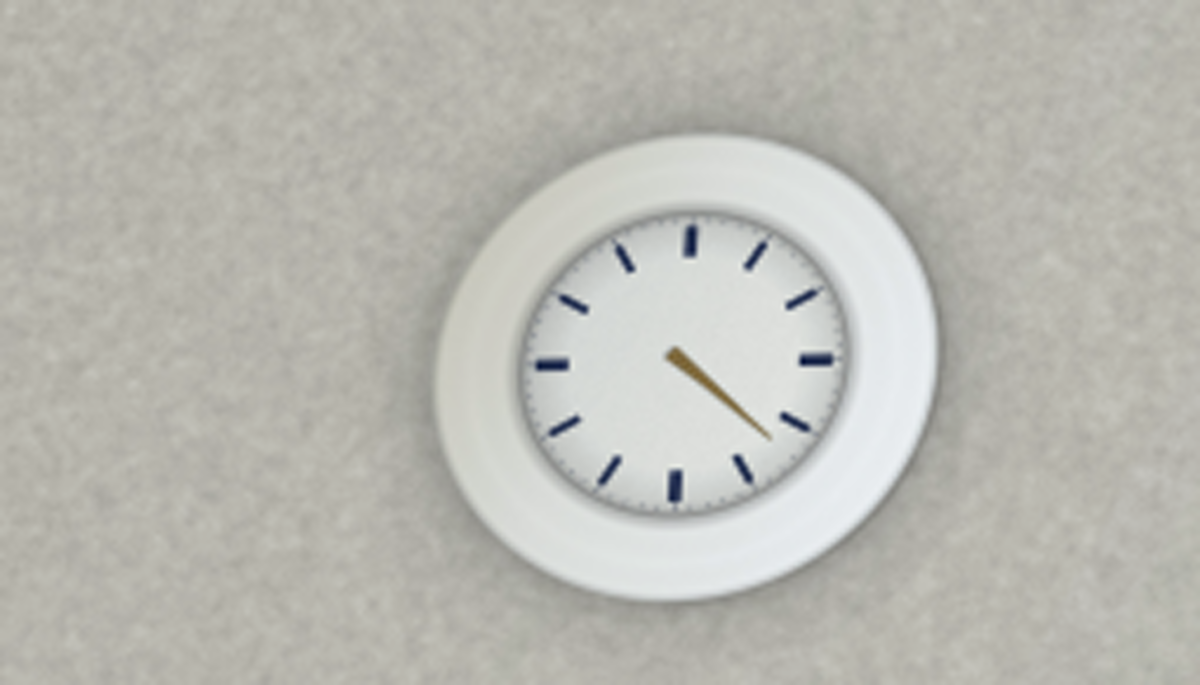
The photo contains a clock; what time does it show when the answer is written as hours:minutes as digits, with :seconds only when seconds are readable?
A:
4:22
